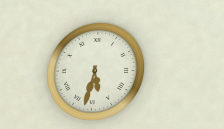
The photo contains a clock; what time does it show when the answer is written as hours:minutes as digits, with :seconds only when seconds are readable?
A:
5:32
